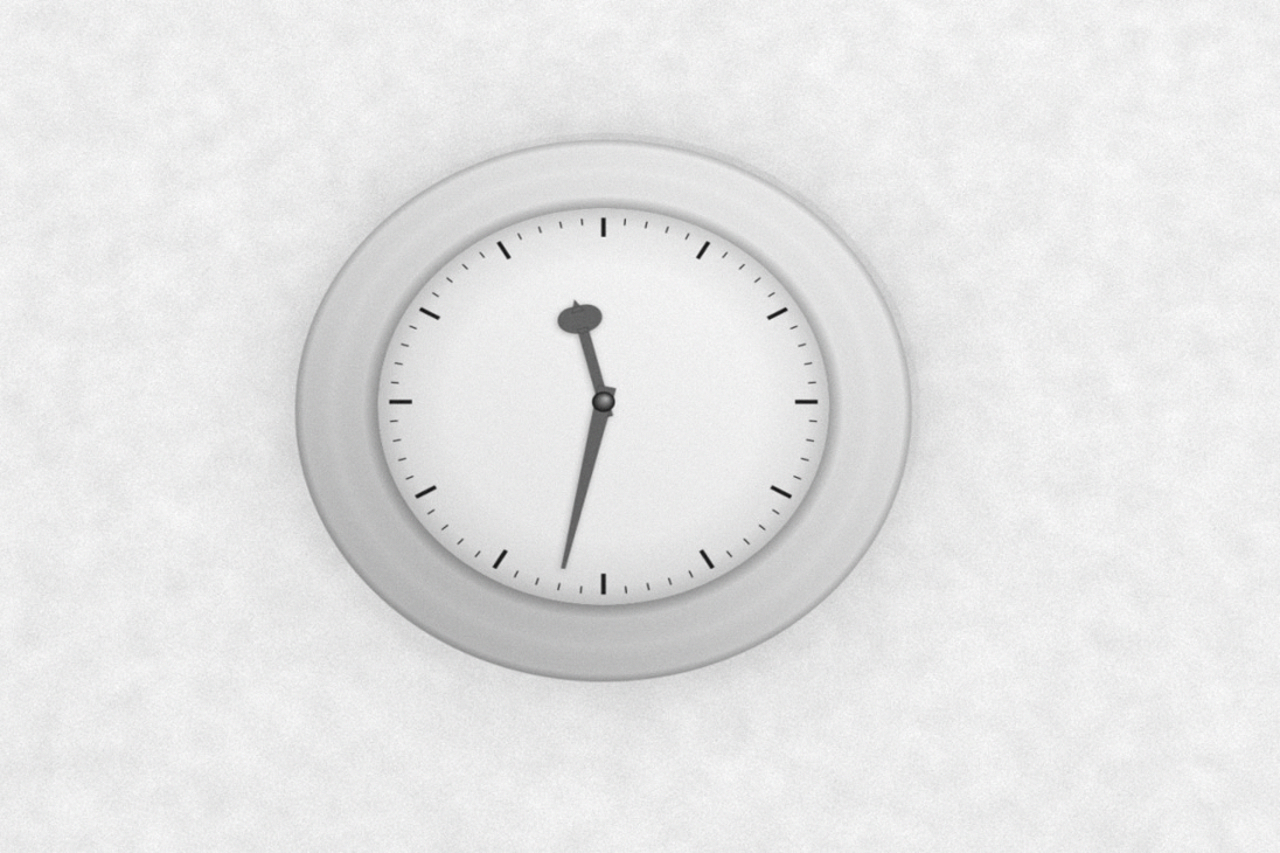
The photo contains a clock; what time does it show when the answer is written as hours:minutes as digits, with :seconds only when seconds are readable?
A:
11:32
